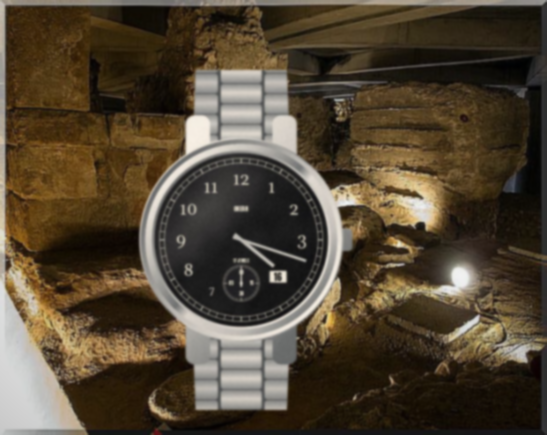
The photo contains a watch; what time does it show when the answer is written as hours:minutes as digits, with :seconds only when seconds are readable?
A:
4:18
